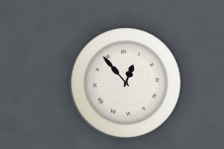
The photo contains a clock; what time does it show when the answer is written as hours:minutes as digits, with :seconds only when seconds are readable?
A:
12:54
